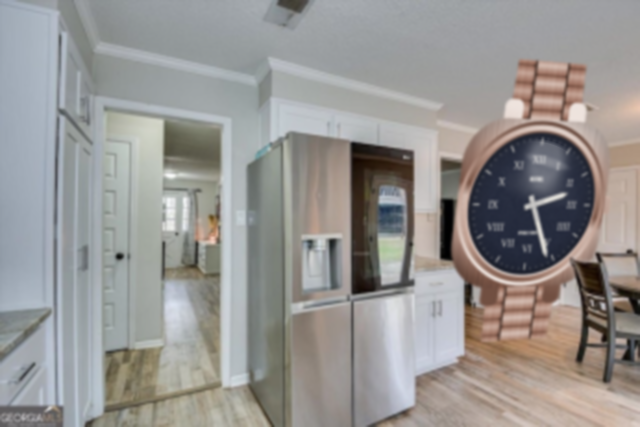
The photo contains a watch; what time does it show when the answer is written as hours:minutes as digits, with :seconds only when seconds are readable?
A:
2:26
